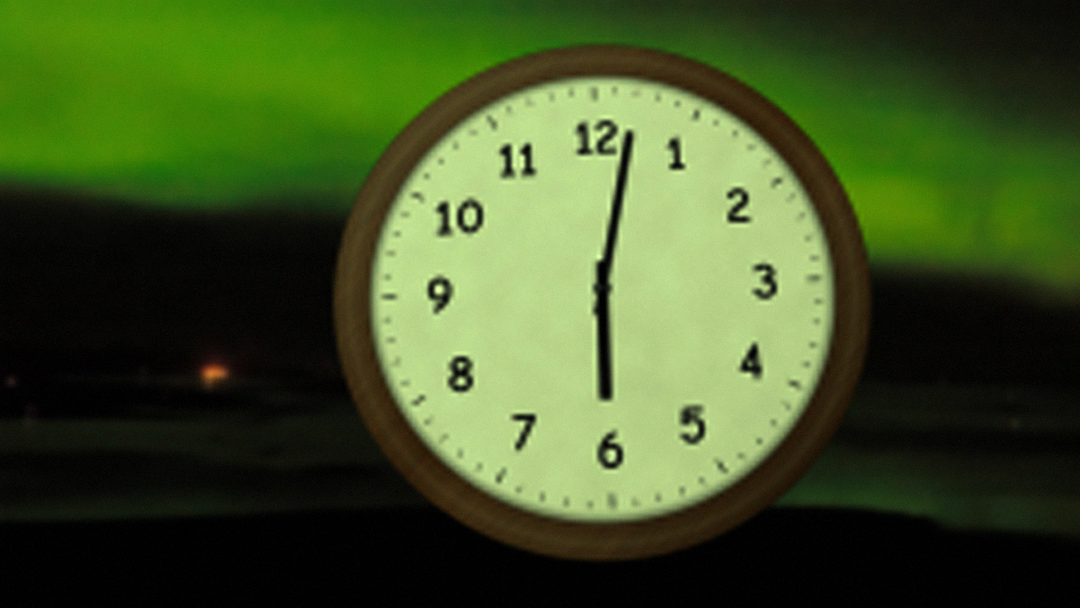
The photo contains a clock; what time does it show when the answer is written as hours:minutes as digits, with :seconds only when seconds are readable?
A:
6:02
